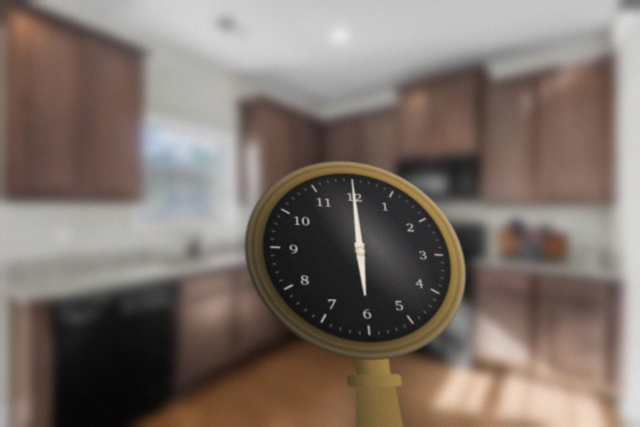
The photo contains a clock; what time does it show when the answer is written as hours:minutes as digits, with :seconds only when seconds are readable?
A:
6:00
